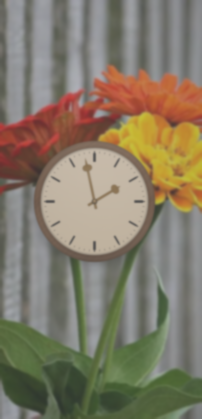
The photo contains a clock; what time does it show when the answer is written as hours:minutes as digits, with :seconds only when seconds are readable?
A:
1:58
